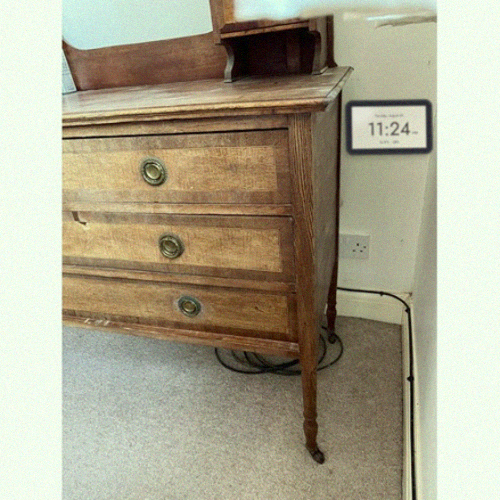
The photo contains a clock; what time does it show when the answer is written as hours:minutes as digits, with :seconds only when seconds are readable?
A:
11:24
